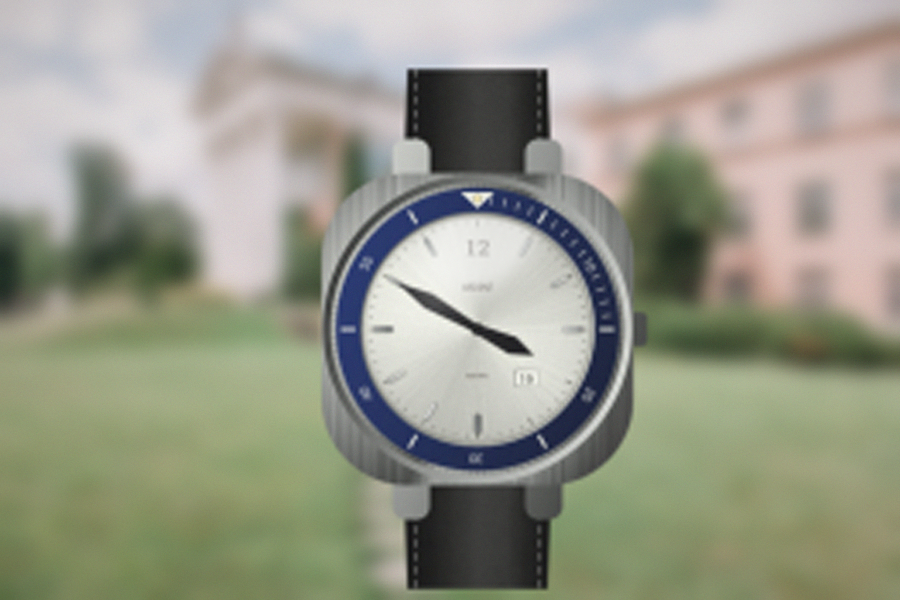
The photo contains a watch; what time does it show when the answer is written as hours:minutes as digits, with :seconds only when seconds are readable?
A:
3:50
